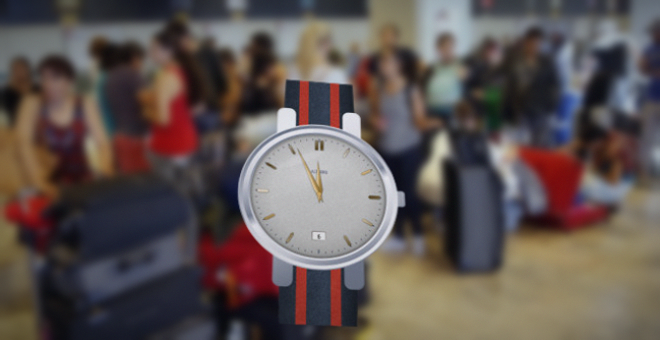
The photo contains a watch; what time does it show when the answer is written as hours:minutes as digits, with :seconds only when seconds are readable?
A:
11:56
